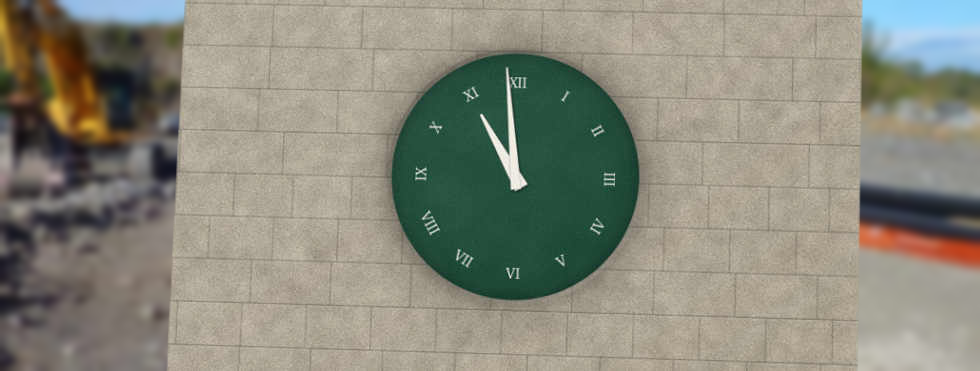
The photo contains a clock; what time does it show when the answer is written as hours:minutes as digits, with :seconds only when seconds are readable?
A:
10:59
